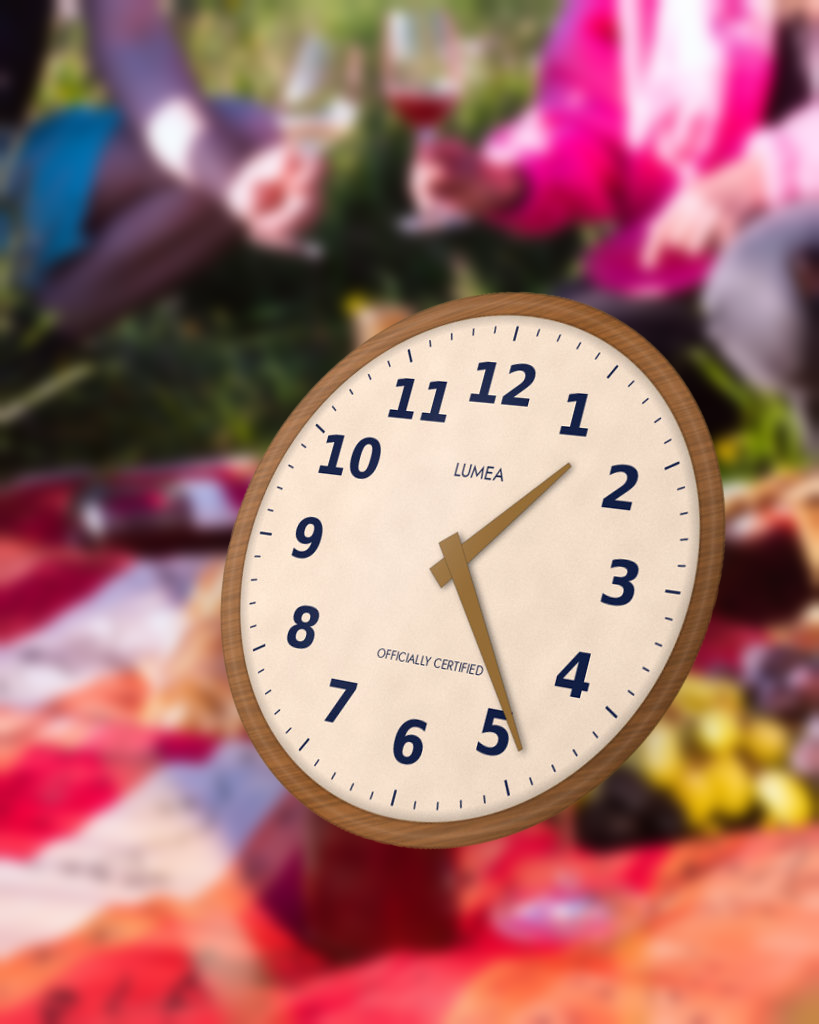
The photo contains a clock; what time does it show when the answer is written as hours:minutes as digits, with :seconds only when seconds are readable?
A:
1:24
